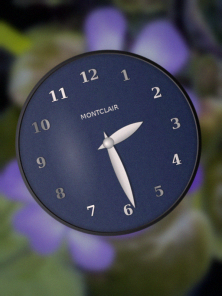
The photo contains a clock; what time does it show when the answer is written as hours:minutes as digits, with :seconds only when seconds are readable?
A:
2:29
